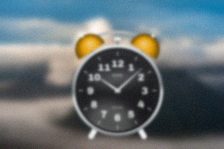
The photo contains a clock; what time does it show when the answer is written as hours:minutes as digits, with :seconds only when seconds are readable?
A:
10:08
